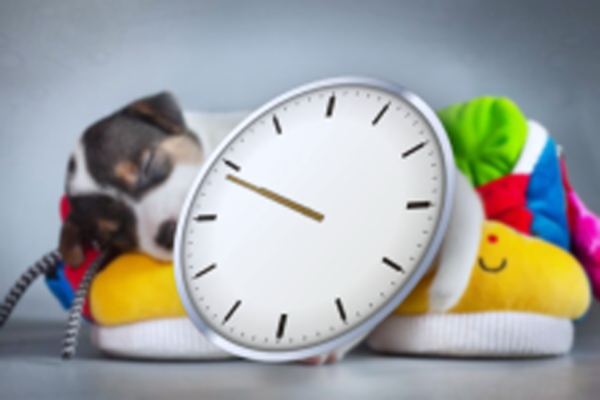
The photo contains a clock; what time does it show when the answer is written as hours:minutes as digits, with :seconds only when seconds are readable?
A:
9:49
